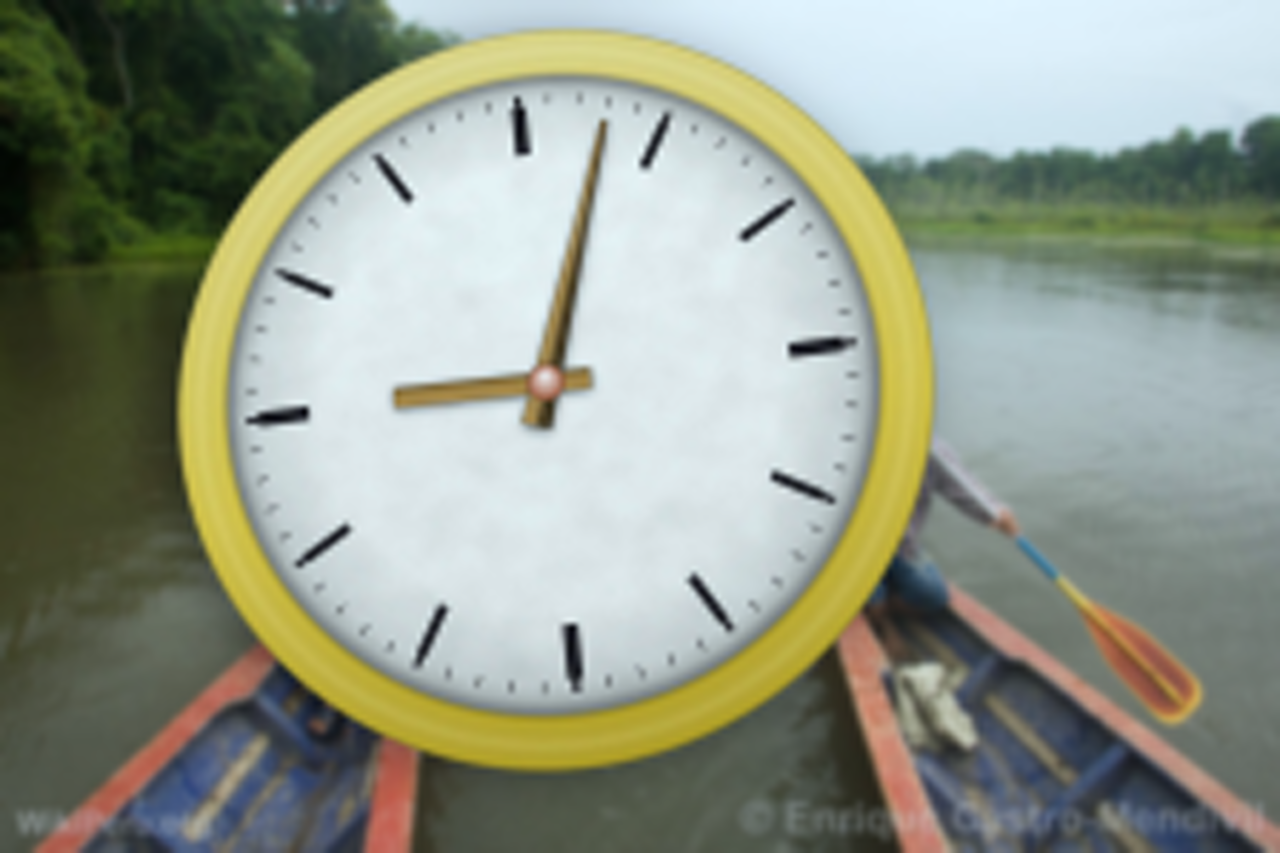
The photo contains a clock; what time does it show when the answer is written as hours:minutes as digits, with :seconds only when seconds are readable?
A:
9:03
